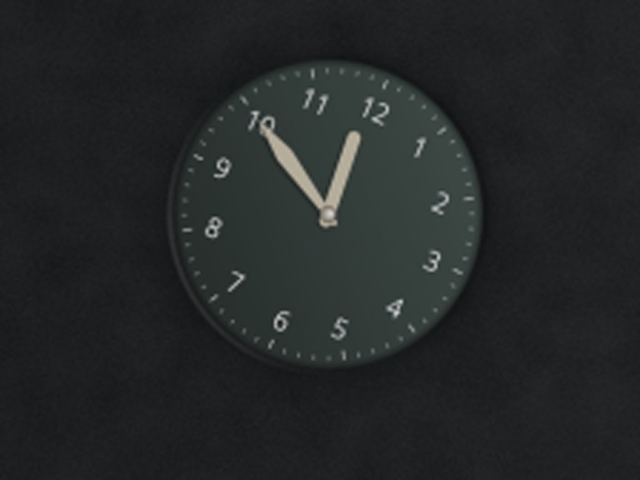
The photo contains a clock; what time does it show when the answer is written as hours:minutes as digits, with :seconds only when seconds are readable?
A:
11:50
